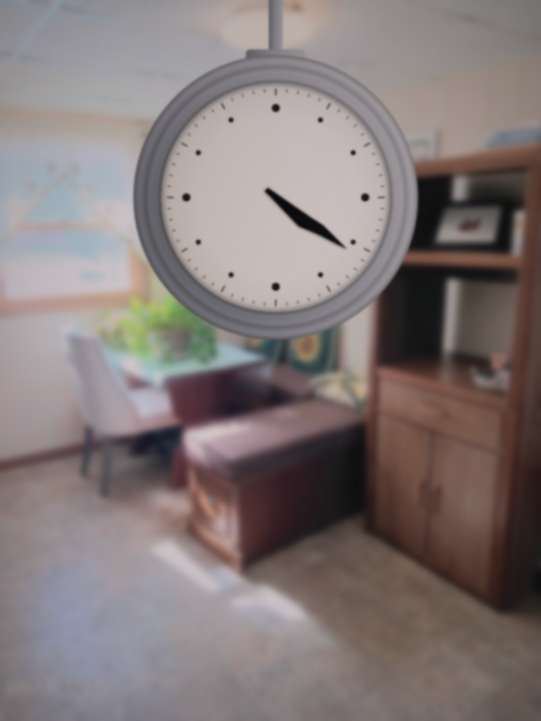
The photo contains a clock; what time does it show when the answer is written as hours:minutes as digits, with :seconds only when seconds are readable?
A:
4:21
